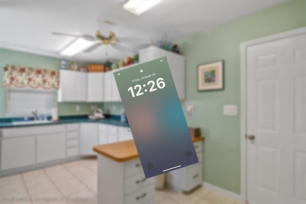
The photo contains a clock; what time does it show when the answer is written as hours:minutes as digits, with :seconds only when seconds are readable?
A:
12:26
